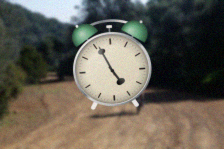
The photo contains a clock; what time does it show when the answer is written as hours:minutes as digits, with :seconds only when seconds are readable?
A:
4:56
